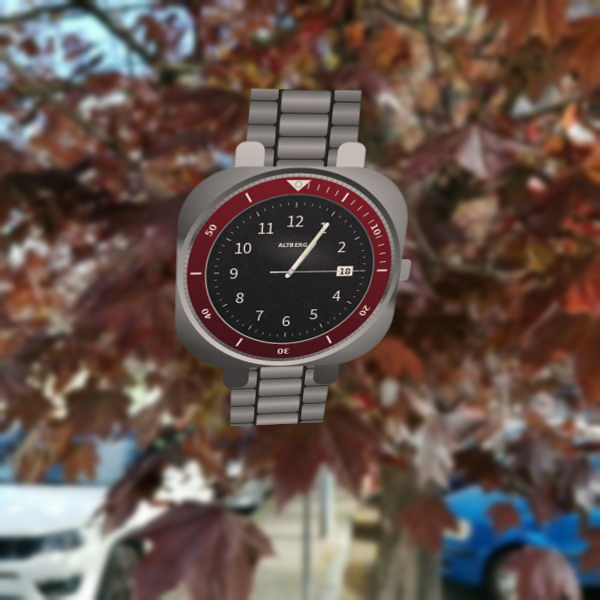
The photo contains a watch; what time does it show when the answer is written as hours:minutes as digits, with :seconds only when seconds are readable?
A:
1:05:15
